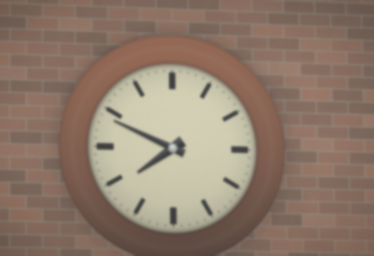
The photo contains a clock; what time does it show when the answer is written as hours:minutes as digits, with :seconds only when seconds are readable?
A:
7:49
